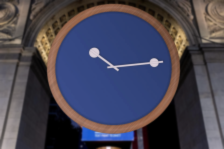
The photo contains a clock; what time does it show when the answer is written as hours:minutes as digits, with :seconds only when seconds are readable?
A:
10:14
